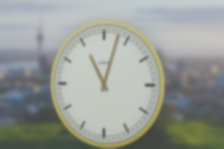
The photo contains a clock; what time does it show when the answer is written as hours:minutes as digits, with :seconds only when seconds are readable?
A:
11:03
